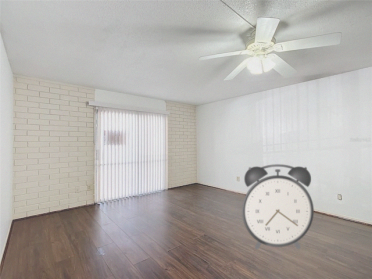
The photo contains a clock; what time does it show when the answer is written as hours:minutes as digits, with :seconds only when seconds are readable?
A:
7:21
